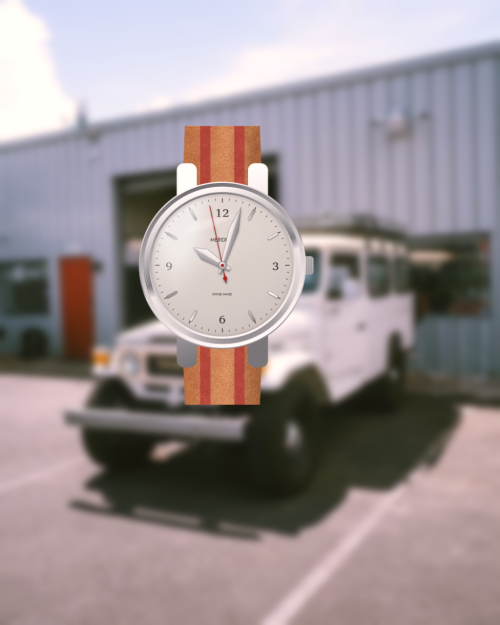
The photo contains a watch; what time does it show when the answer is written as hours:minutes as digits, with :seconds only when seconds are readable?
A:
10:02:58
